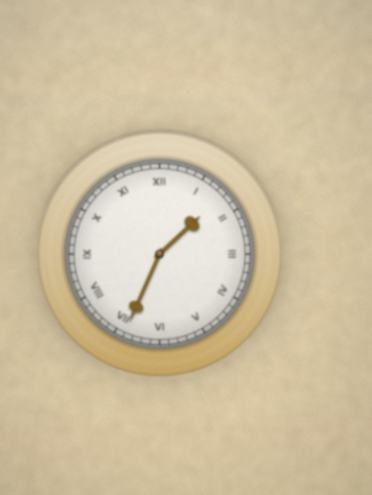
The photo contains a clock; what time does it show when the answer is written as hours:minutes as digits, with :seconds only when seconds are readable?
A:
1:34
